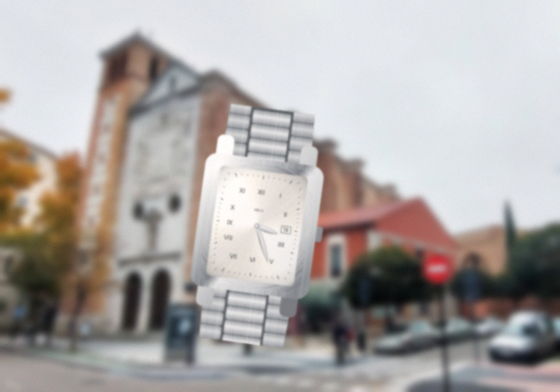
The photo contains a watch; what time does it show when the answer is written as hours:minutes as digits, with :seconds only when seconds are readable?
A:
3:26
